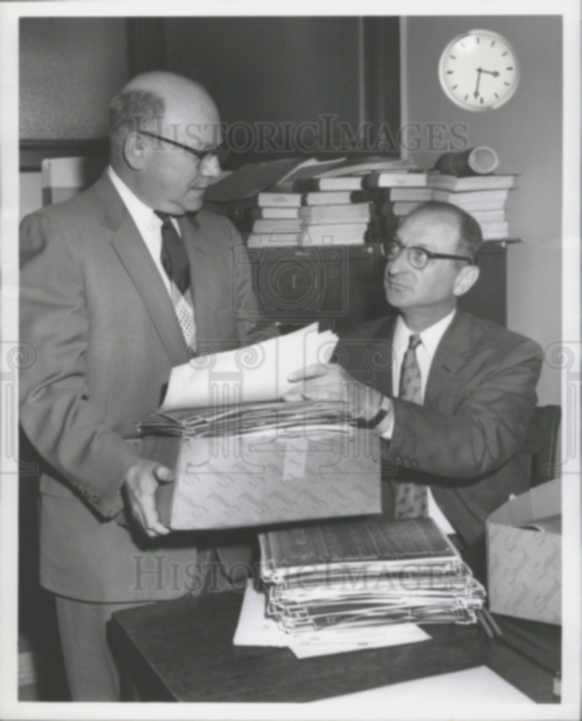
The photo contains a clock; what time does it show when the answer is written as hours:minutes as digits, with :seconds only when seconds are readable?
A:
3:32
